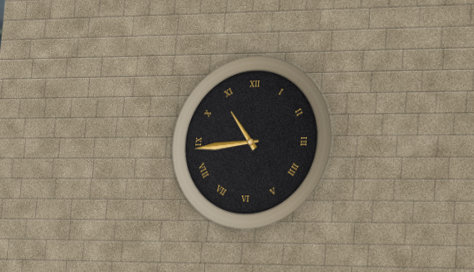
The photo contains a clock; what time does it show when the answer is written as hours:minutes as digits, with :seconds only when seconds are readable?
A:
10:44
